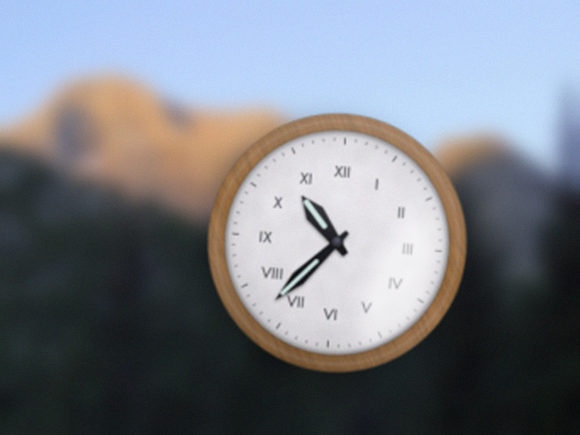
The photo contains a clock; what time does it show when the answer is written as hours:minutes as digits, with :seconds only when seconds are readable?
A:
10:37
